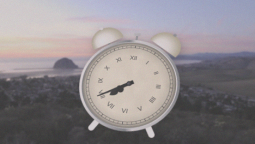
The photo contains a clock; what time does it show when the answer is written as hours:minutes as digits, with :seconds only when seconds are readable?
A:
7:40
